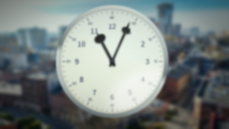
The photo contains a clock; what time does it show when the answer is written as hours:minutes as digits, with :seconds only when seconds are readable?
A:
11:04
